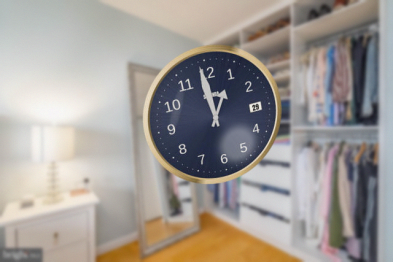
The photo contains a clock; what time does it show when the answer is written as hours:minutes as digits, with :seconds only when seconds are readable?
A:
12:59
